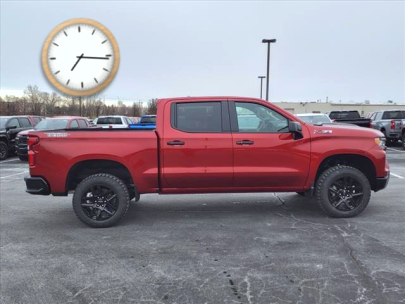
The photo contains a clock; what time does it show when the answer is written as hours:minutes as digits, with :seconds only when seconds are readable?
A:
7:16
